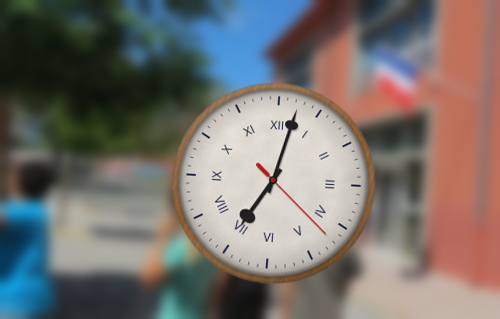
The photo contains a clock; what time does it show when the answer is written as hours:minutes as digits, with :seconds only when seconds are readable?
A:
7:02:22
